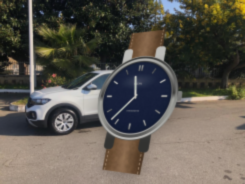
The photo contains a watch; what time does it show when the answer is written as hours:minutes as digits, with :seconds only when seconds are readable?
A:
11:37
